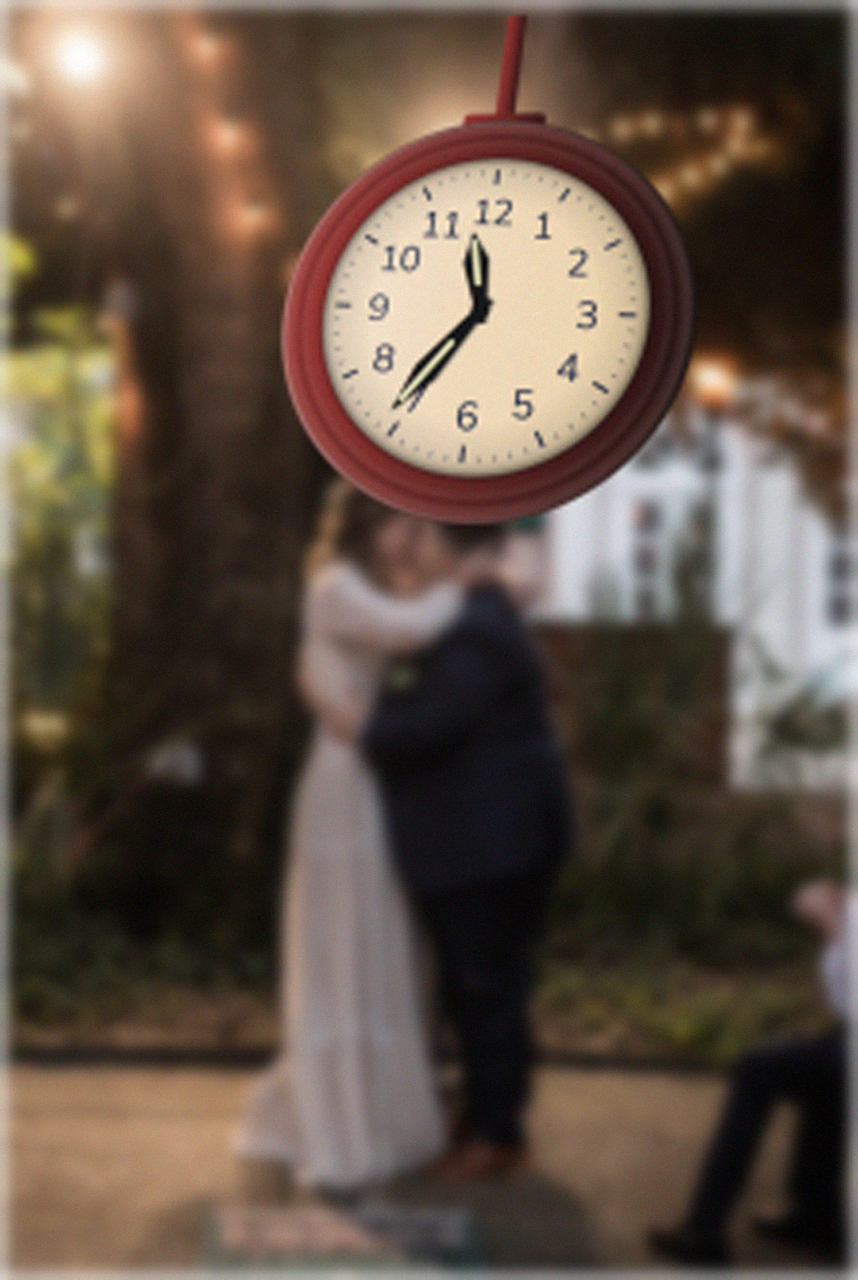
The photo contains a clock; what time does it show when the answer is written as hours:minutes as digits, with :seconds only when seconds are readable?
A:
11:36
